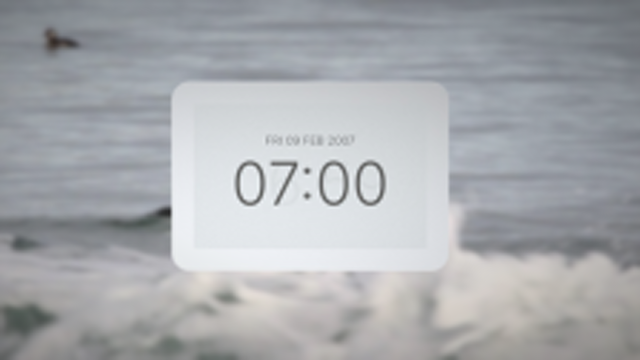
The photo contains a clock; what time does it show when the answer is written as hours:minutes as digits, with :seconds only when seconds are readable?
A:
7:00
